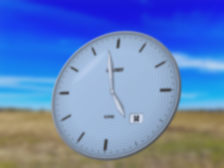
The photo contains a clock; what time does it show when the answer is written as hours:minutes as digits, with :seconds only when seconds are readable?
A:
4:58
